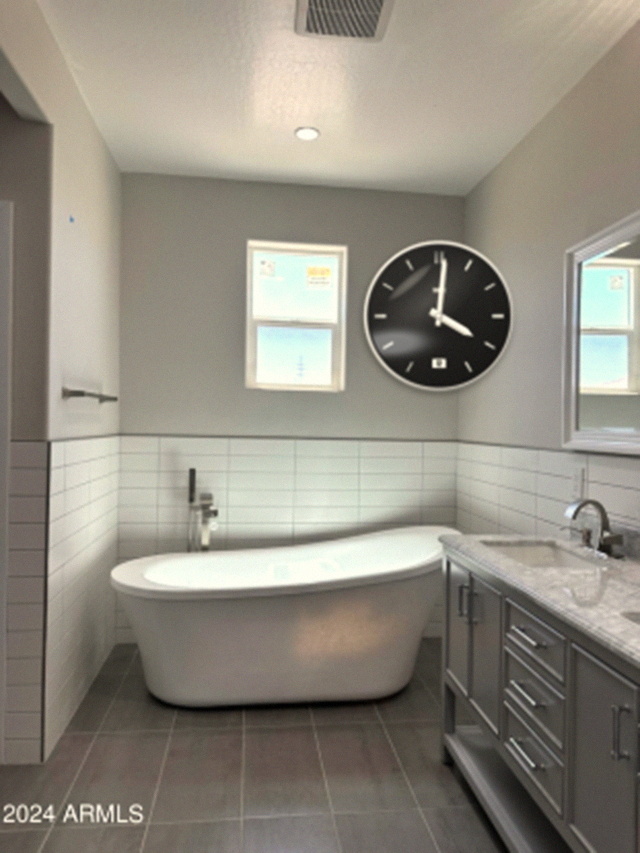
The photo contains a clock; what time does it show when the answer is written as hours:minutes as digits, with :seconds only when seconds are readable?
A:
4:01
